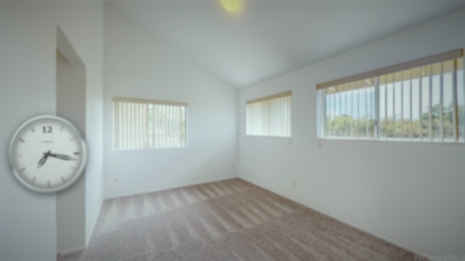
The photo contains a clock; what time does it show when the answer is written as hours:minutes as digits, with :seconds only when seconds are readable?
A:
7:17
